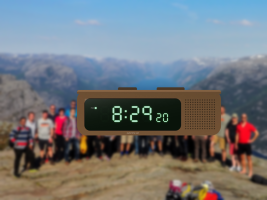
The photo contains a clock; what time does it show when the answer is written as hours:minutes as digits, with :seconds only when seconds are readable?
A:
8:29:20
